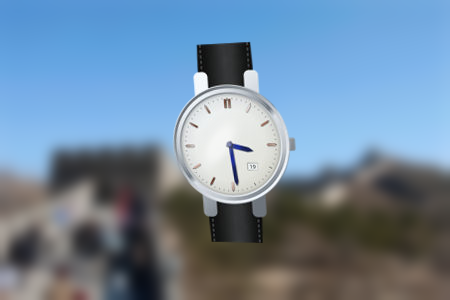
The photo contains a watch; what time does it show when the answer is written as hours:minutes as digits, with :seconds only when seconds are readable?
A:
3:29
